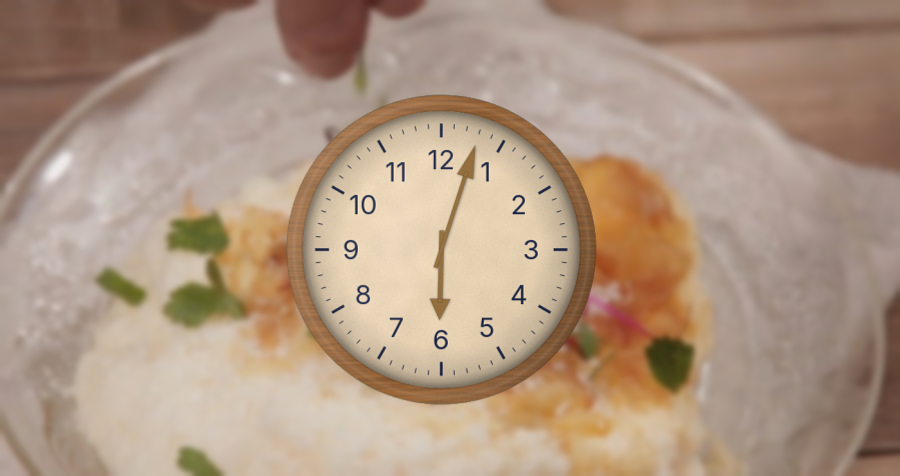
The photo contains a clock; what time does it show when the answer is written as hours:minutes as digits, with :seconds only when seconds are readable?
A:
6:03
